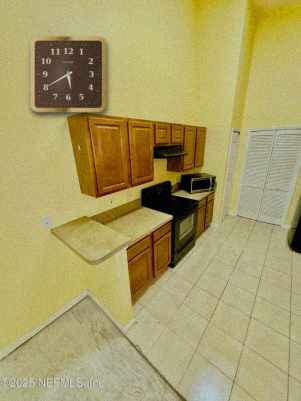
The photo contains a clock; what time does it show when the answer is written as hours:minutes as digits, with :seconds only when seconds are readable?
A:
5:40
